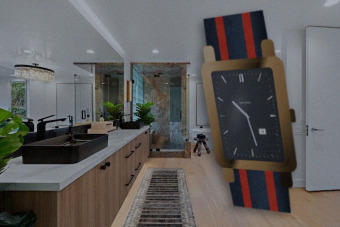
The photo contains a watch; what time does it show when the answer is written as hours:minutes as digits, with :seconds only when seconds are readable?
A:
10:28
